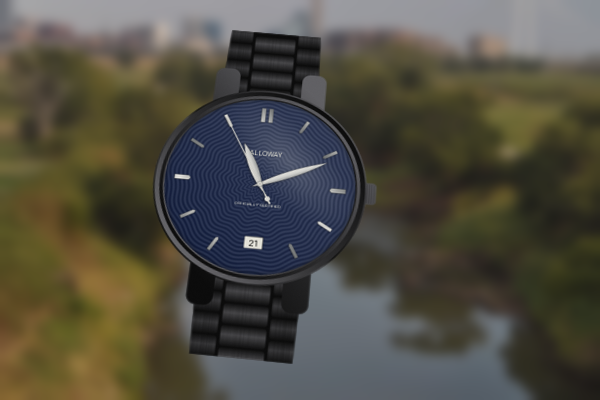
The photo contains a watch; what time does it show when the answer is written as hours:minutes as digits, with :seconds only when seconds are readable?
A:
11:10:55
